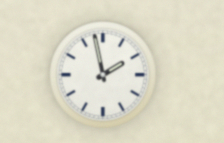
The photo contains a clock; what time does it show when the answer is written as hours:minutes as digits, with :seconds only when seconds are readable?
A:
1:58
